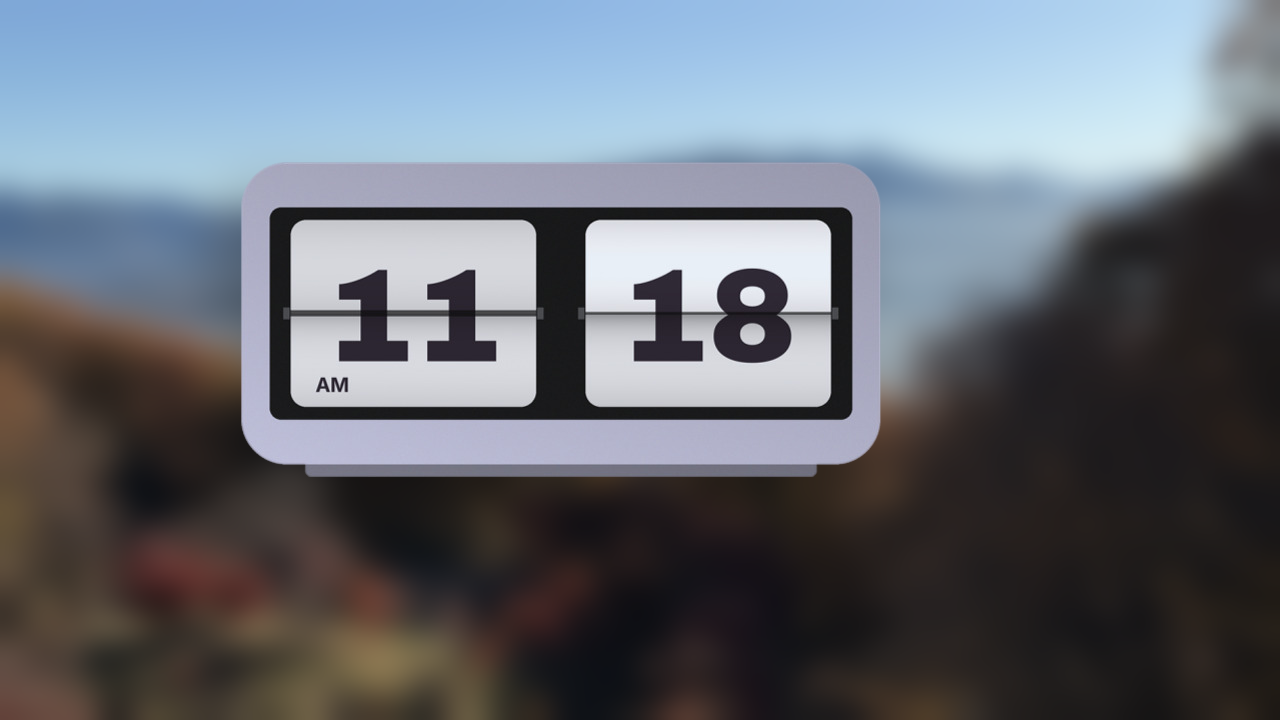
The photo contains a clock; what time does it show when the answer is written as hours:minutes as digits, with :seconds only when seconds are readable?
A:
11:18
